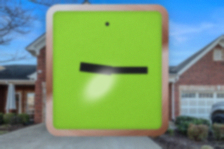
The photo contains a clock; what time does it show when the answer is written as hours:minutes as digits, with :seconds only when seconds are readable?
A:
9:15
